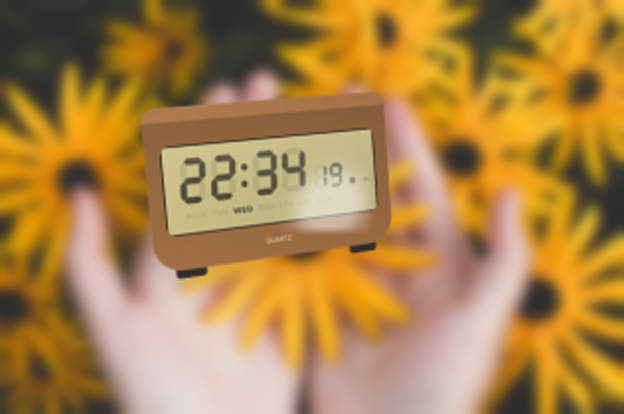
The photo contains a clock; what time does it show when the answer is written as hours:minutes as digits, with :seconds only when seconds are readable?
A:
22:34:19
